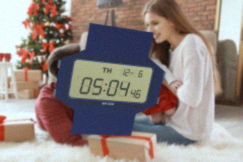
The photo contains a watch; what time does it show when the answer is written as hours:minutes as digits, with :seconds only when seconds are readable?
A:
5:04
